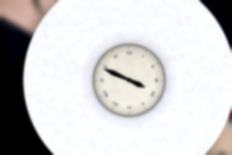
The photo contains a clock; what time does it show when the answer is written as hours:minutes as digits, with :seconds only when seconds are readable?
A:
3:49
